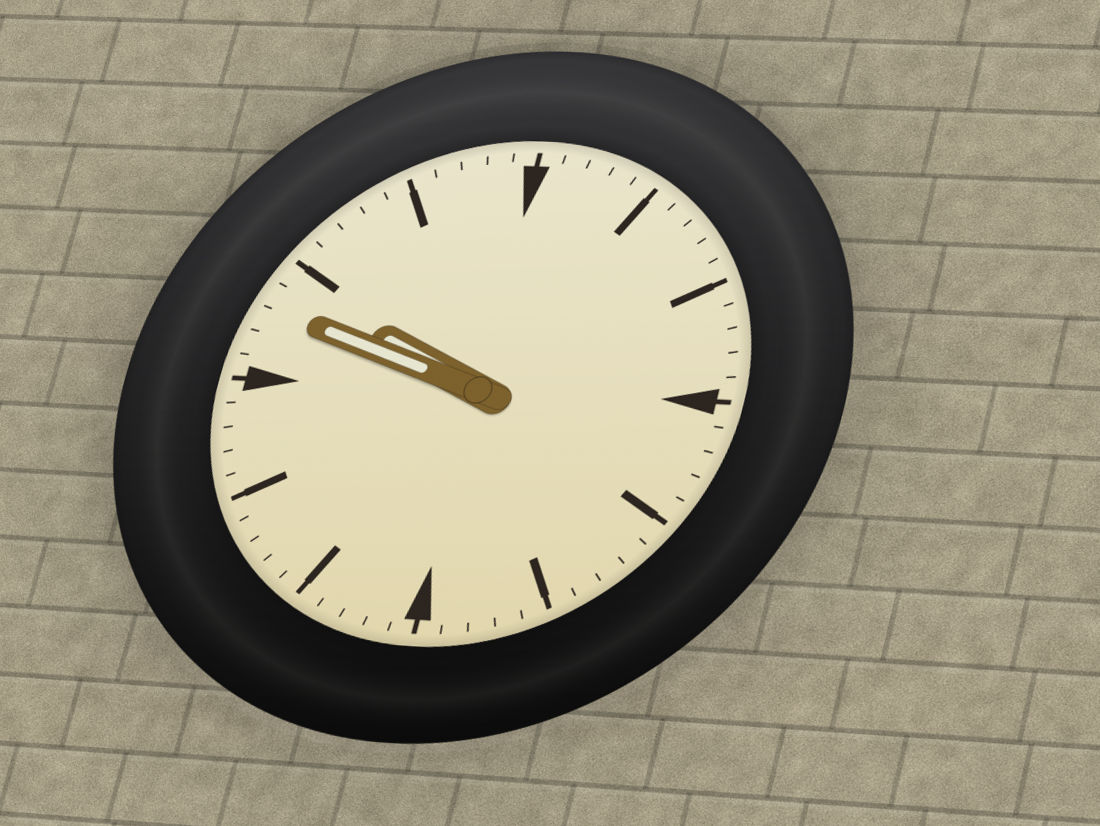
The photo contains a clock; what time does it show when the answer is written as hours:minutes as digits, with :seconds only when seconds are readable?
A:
9:48
